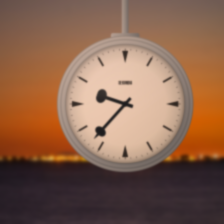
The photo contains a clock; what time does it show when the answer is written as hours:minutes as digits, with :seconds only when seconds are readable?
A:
9:37
